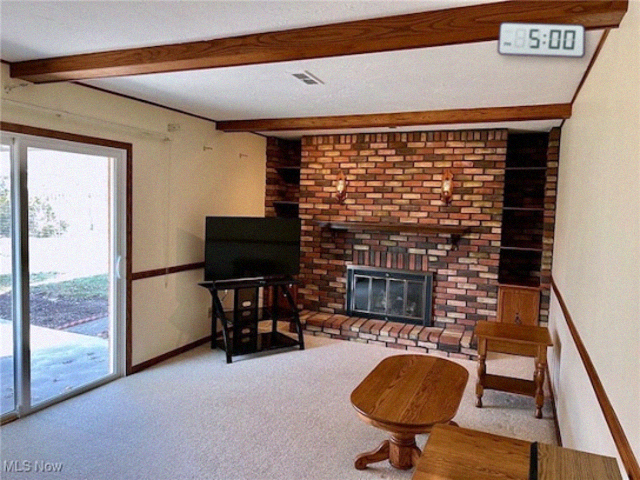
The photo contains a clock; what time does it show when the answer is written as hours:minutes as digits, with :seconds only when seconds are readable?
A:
5:00
